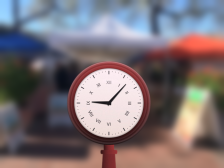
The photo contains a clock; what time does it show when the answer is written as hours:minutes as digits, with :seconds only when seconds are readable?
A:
9:07
